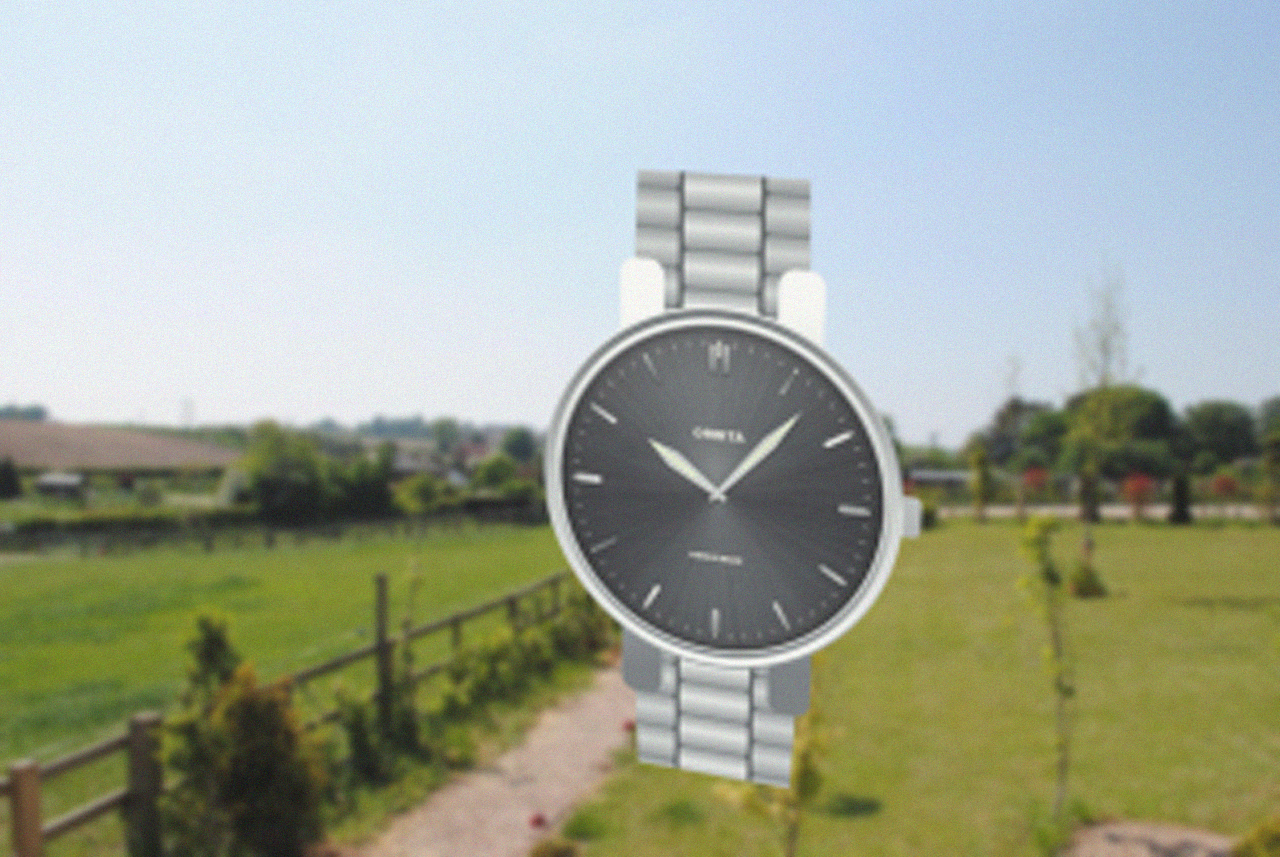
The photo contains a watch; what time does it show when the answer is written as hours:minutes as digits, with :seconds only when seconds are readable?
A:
10:07
